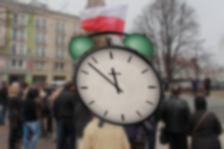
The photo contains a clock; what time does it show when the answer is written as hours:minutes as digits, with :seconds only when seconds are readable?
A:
11:53
